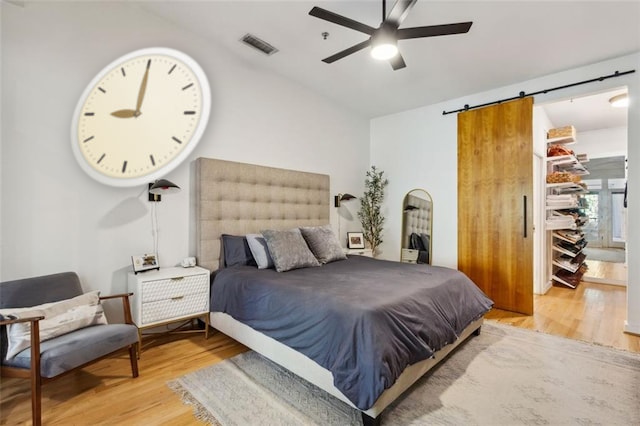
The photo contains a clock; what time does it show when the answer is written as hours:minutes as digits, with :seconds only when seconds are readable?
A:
9:00
